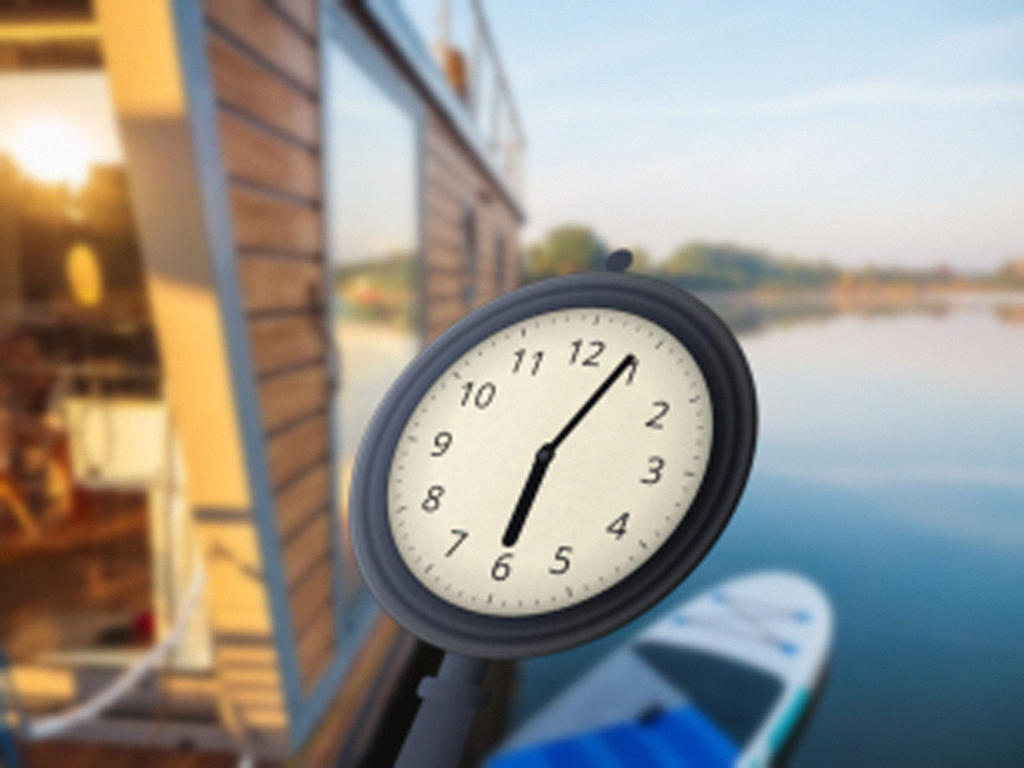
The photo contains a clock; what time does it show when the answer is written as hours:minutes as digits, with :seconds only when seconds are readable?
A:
6:04
